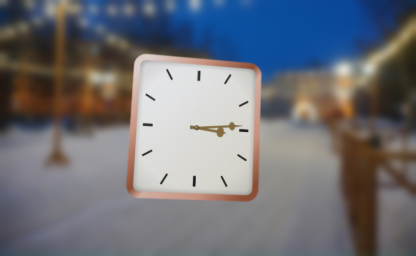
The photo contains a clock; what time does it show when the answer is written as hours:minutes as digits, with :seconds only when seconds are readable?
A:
3:14
